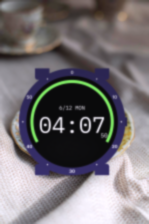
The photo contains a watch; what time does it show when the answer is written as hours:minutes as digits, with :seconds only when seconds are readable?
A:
4:07
